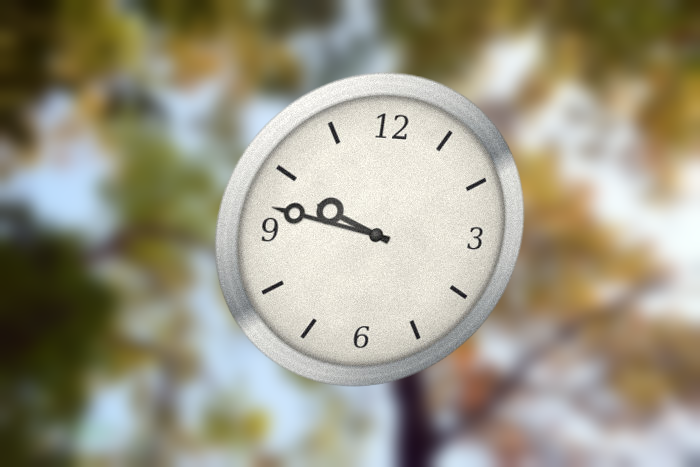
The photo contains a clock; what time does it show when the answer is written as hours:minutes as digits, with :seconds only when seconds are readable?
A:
9:47
